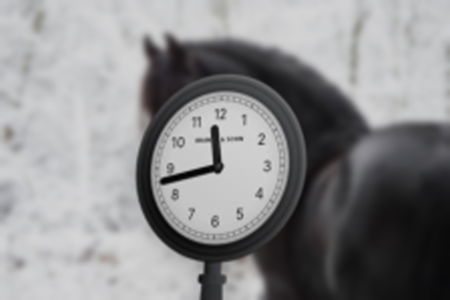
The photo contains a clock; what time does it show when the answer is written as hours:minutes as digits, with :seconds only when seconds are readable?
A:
11:43
